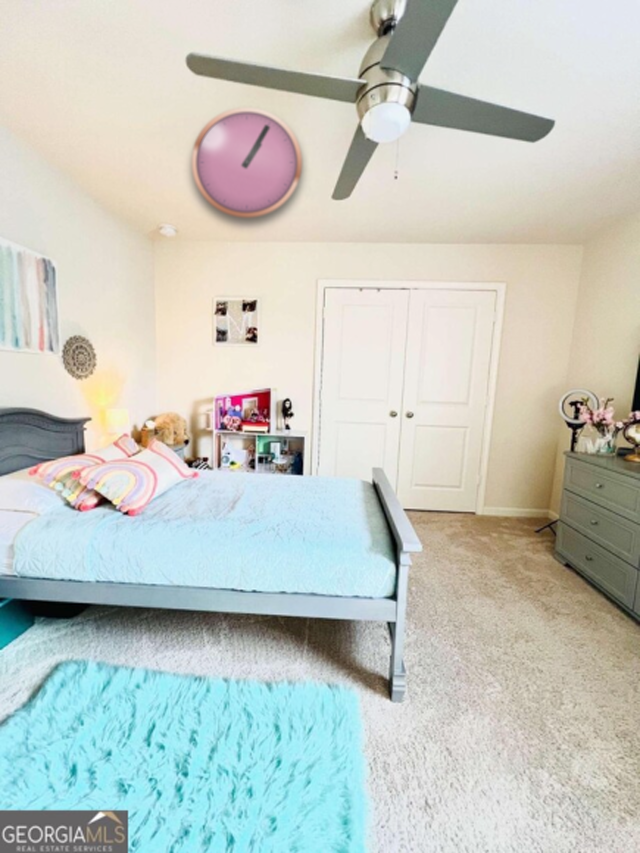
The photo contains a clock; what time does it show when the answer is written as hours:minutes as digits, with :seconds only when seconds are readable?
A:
1:05
